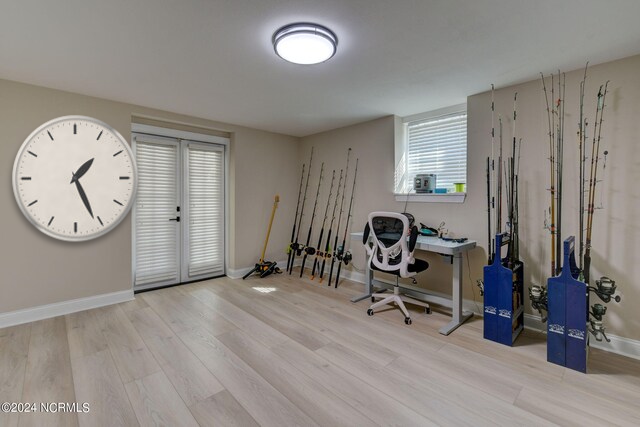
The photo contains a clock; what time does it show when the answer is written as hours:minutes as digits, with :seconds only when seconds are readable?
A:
1:26
